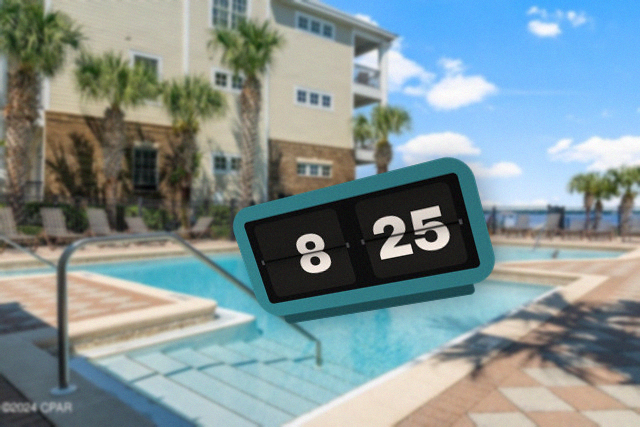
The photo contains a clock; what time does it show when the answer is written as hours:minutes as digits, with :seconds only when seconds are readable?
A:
8:25
